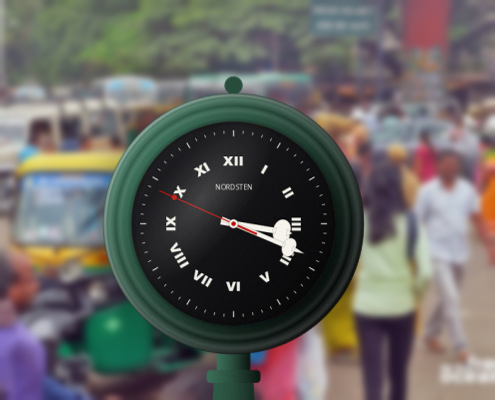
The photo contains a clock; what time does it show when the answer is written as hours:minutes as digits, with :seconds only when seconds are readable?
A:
3:18:49
